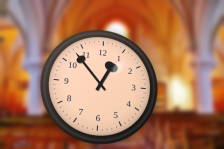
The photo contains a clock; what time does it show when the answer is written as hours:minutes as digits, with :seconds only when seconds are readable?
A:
12:53
